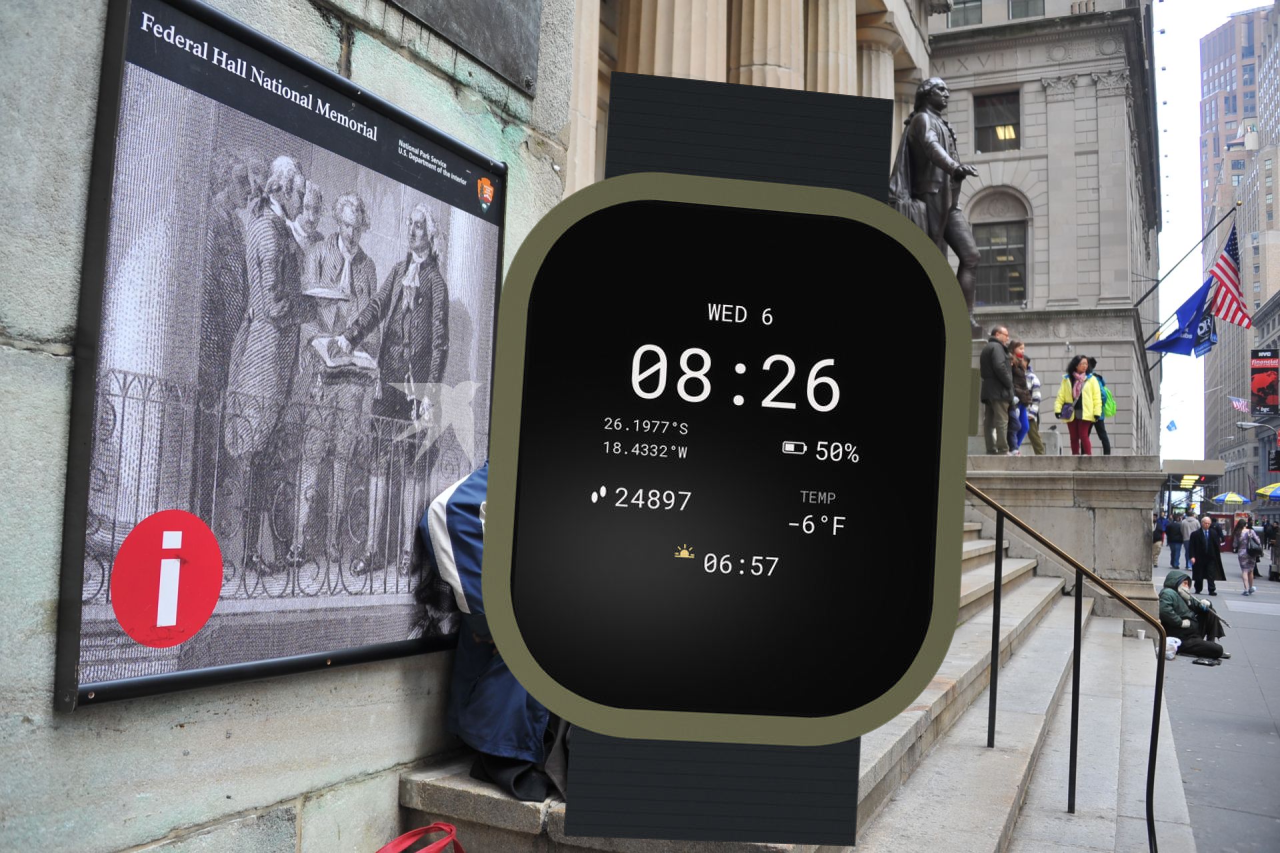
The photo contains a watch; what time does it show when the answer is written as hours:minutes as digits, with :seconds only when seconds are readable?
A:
8:26
